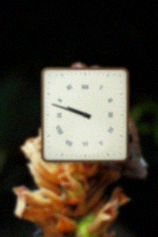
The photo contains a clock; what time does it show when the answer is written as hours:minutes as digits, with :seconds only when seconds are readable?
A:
9:48
